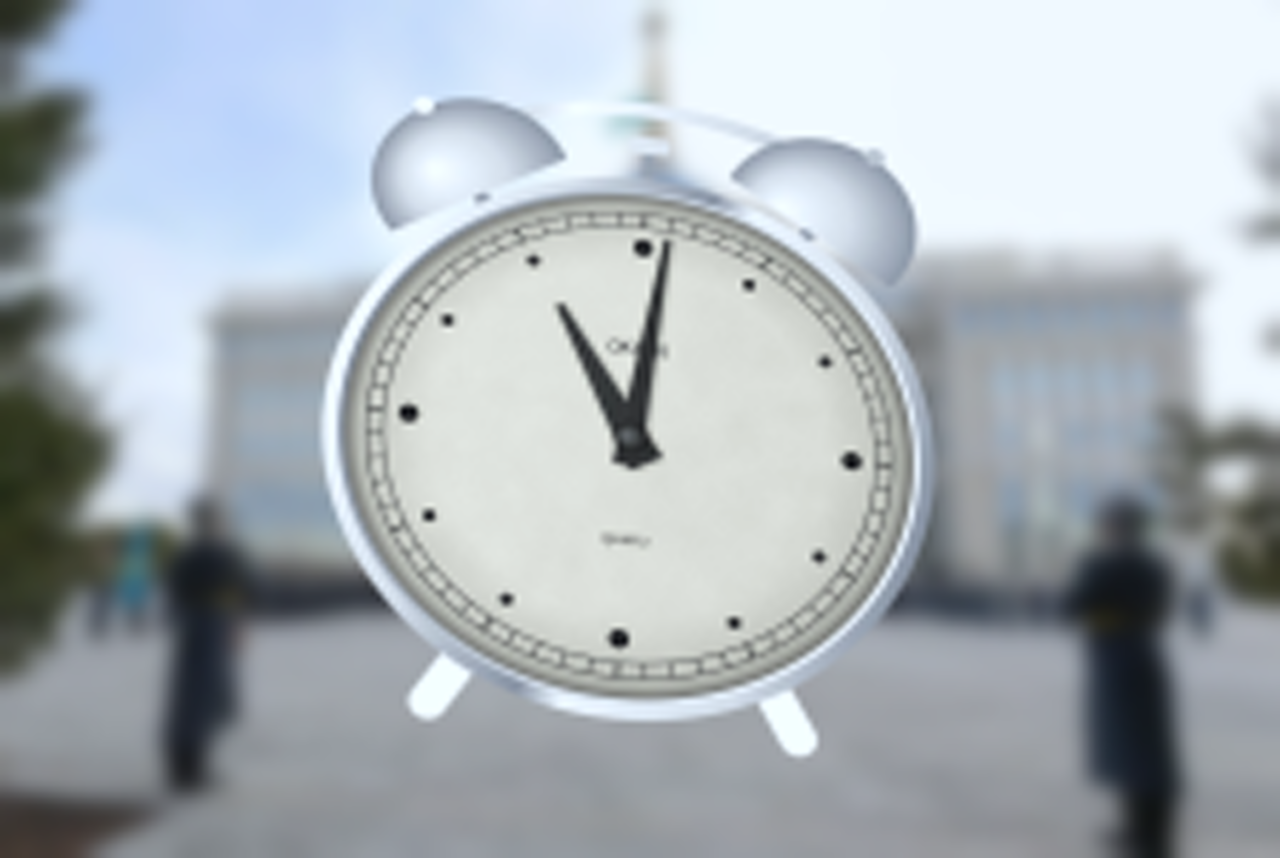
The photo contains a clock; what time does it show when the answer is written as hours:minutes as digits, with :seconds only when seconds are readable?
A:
11:01
